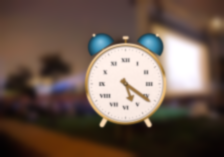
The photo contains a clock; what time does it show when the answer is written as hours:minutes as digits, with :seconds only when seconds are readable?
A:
5:21
